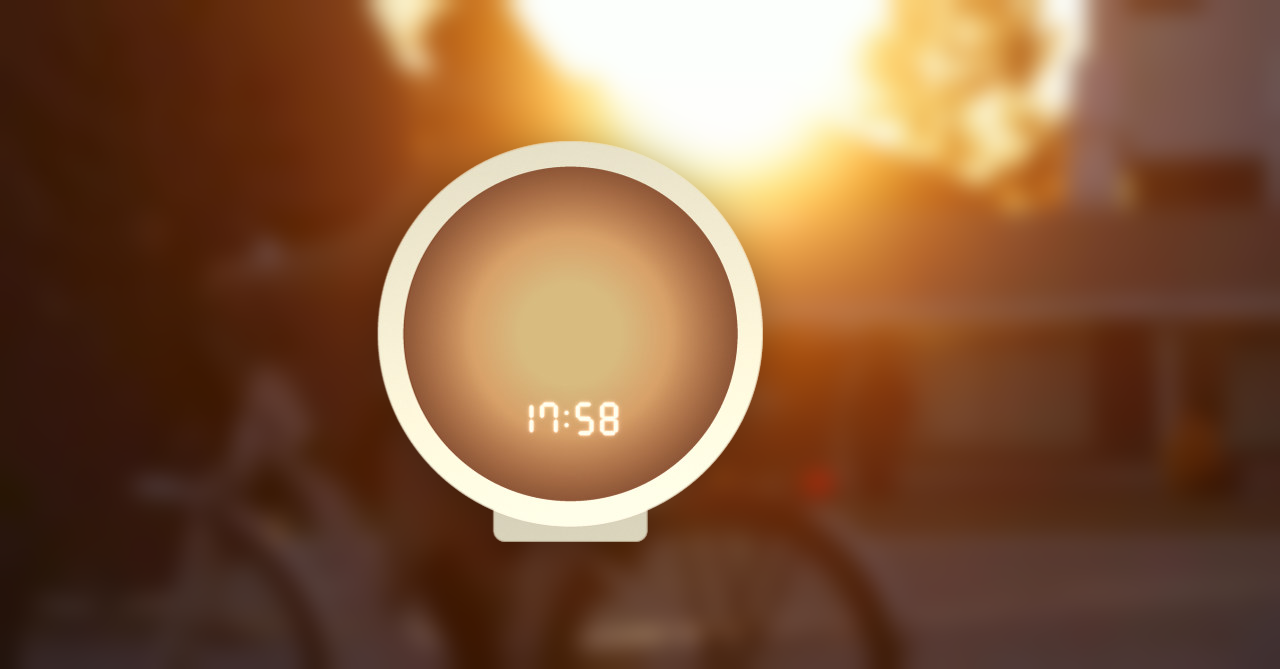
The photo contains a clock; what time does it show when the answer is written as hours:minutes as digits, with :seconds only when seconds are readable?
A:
17:58
